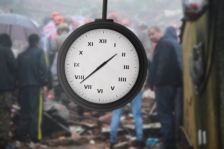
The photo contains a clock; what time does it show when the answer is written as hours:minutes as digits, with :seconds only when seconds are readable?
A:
1:38
